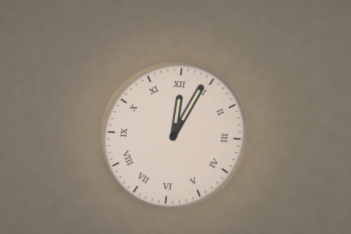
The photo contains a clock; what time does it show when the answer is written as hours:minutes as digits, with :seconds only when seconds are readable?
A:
12:04
